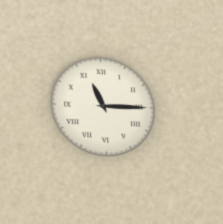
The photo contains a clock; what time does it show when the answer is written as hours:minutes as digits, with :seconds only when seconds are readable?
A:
11:15
